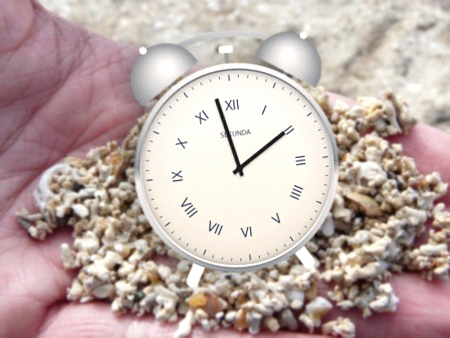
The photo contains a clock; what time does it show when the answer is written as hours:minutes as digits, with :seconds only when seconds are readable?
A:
1:58
